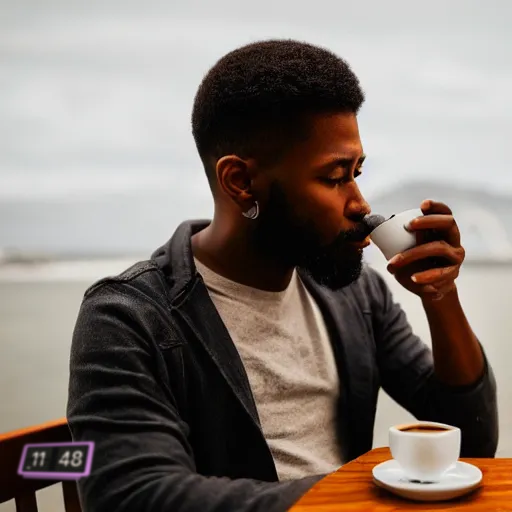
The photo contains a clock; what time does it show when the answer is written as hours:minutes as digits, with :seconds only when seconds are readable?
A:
11:48
